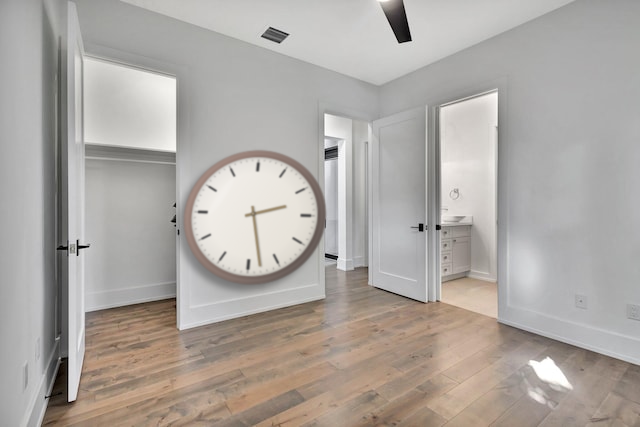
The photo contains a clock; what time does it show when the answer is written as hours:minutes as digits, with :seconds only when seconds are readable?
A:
2:28
